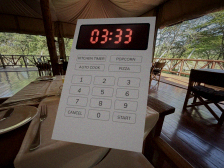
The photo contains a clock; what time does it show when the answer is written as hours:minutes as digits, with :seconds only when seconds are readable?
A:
3:33
